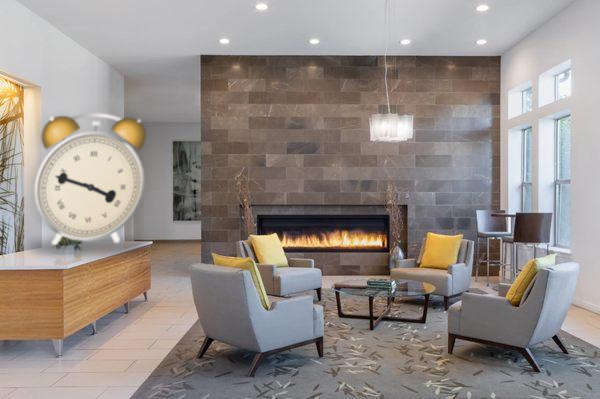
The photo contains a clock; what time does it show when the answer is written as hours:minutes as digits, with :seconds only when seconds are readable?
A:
3:48
